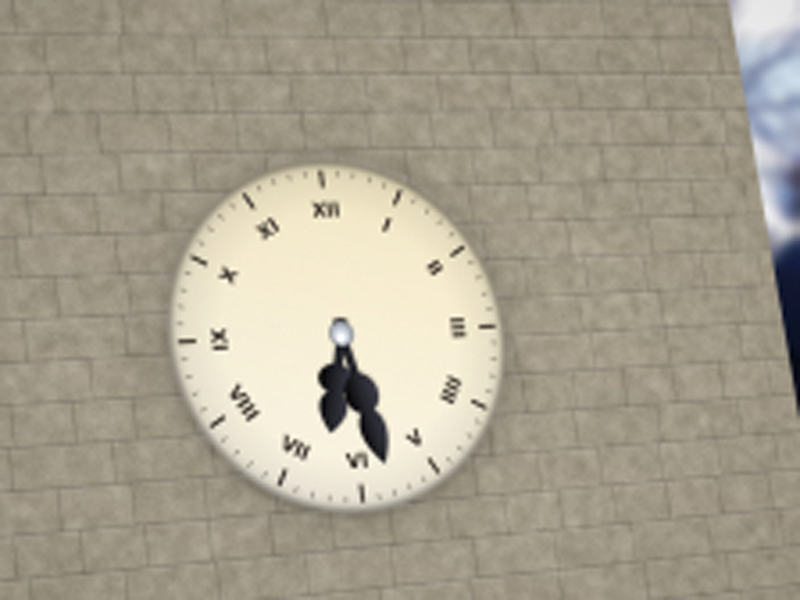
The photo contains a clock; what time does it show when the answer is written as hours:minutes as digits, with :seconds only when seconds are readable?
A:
6:28
